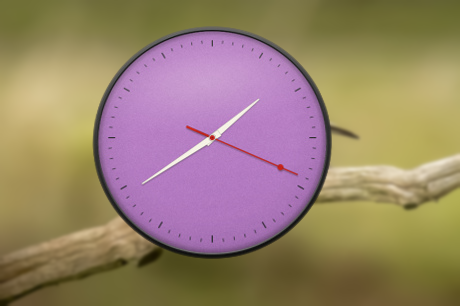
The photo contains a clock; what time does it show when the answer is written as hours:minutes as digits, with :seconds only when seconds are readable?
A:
1:39:19
